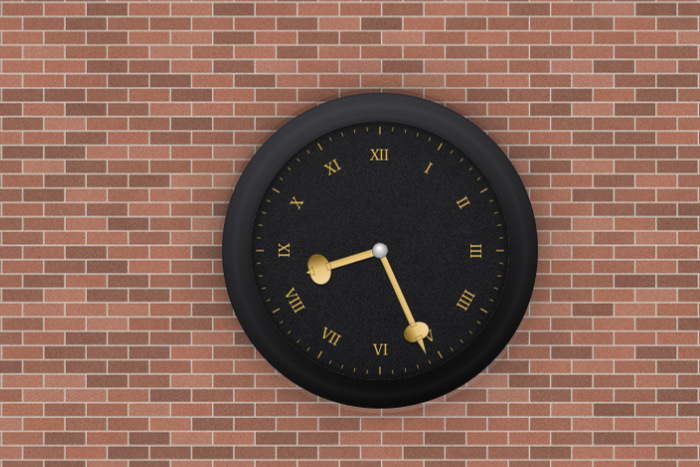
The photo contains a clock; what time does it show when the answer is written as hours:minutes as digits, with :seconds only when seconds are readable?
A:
8:26
